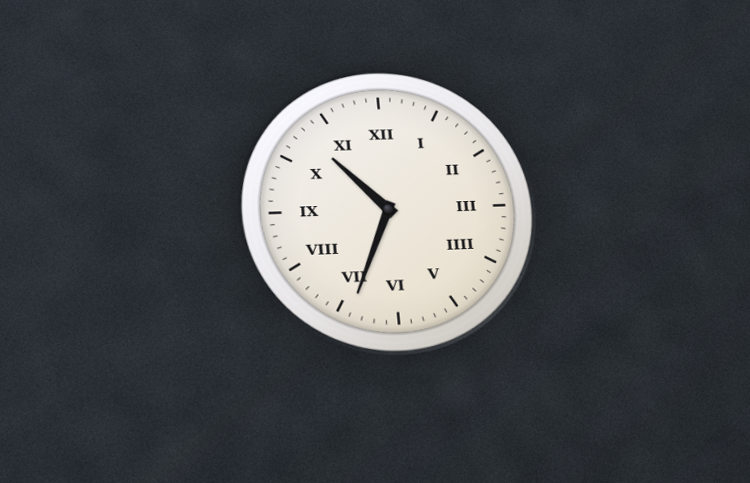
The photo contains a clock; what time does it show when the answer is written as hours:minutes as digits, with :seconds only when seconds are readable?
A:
10:34
